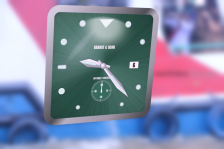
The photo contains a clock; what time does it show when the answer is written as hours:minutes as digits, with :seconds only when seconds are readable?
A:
9:23
